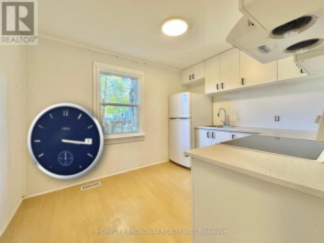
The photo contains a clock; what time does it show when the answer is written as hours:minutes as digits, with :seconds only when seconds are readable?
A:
3:16
